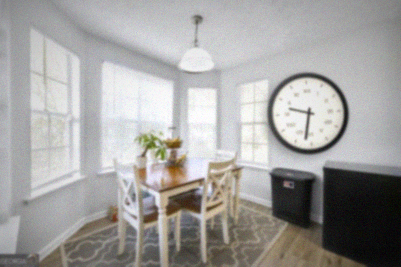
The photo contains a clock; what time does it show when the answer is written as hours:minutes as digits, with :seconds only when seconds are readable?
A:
9:32
